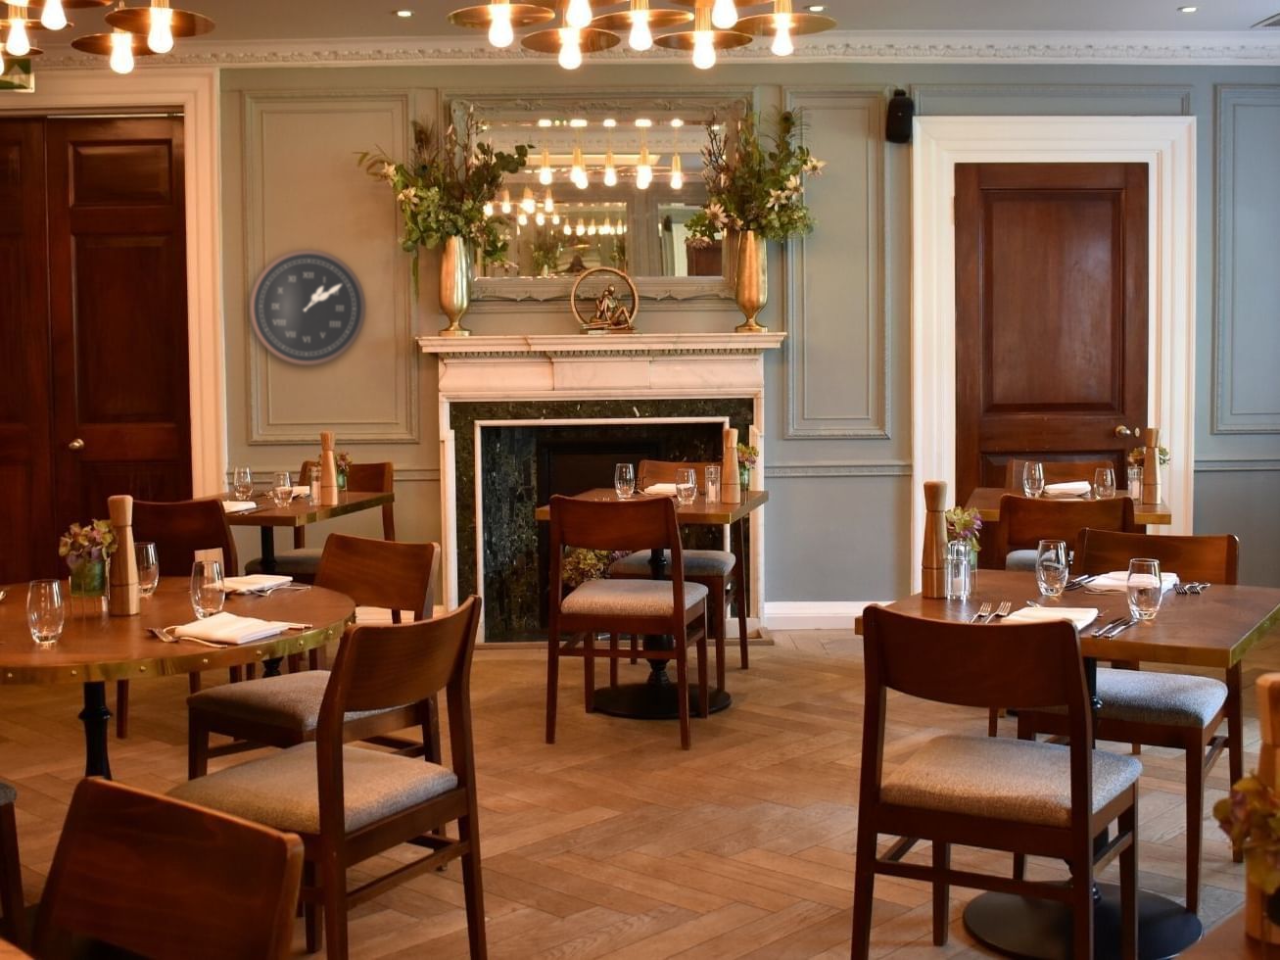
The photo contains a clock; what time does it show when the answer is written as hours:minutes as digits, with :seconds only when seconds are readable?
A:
1:09
